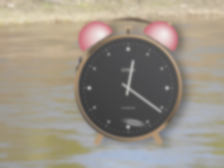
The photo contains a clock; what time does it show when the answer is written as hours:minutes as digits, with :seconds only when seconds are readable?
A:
12:21
